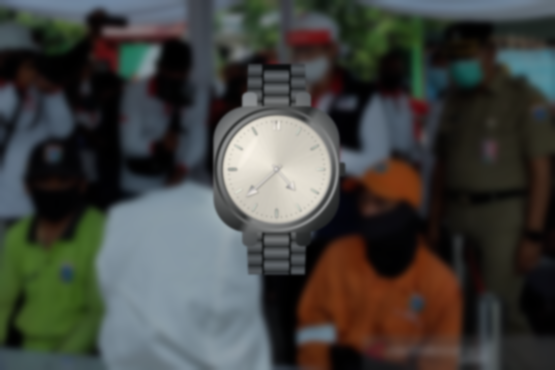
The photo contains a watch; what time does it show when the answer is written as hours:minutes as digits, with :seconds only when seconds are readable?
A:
4:38
